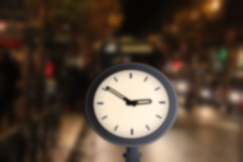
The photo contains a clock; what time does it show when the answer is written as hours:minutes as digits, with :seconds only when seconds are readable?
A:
2:51
